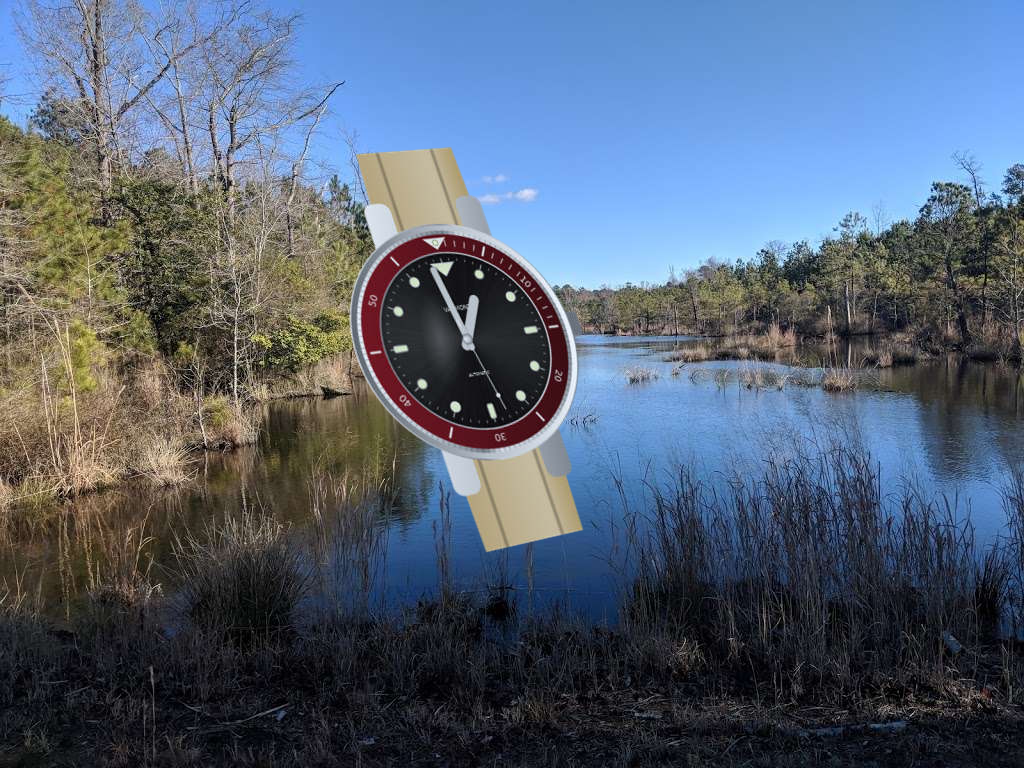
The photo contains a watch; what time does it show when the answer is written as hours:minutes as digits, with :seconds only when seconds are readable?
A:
12:58:28
